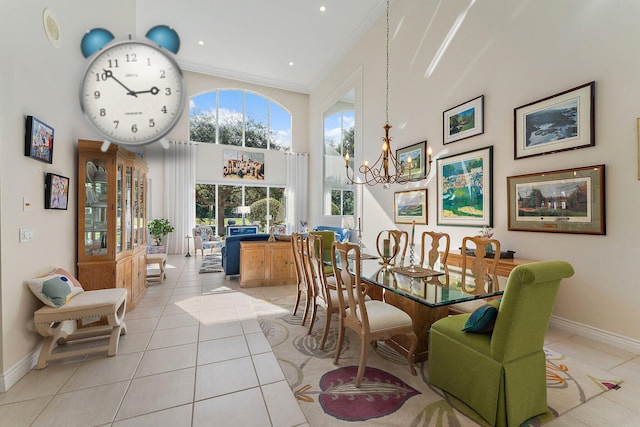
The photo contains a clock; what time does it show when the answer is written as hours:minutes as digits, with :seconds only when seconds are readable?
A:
2:52
